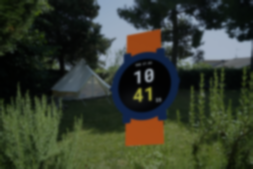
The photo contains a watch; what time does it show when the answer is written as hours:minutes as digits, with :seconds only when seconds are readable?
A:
10:41
